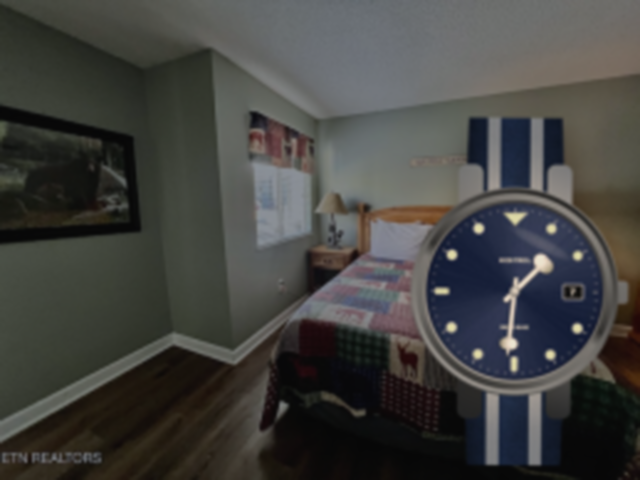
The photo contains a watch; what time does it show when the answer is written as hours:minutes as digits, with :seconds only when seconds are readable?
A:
1:31
